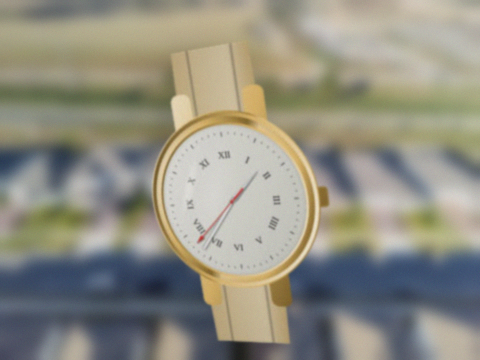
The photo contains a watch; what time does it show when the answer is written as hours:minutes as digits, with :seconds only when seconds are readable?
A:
1:36:38
